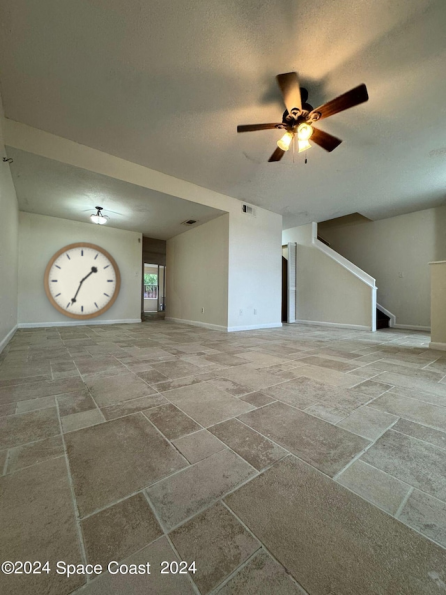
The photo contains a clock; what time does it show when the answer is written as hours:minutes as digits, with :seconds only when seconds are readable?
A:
1:34
